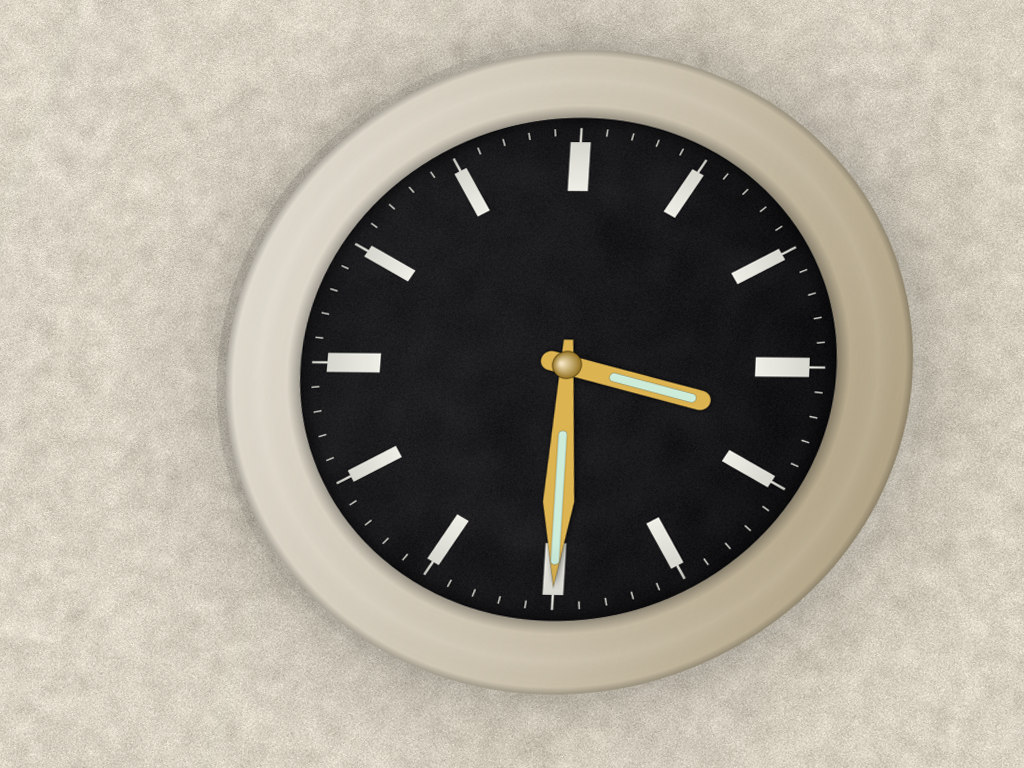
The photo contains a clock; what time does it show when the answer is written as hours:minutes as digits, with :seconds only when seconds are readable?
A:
3:30
